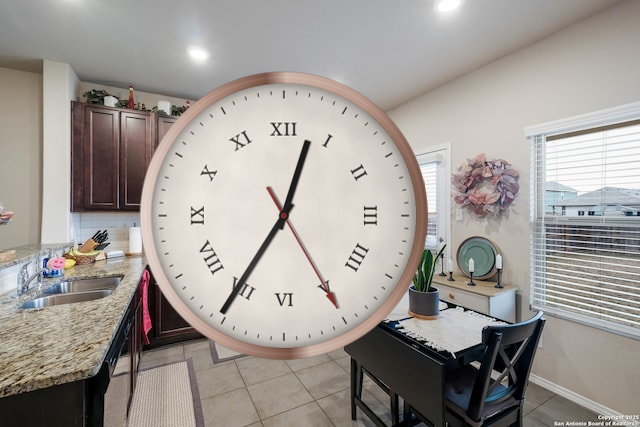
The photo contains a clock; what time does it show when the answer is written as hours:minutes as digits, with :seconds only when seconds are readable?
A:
12:35:25
